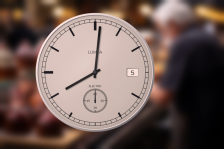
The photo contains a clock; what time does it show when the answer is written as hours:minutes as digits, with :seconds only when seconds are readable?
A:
8:01
